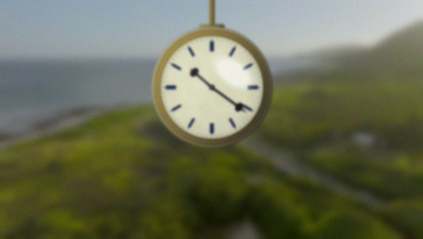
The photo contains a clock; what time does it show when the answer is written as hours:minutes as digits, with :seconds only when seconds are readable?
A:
10:21
